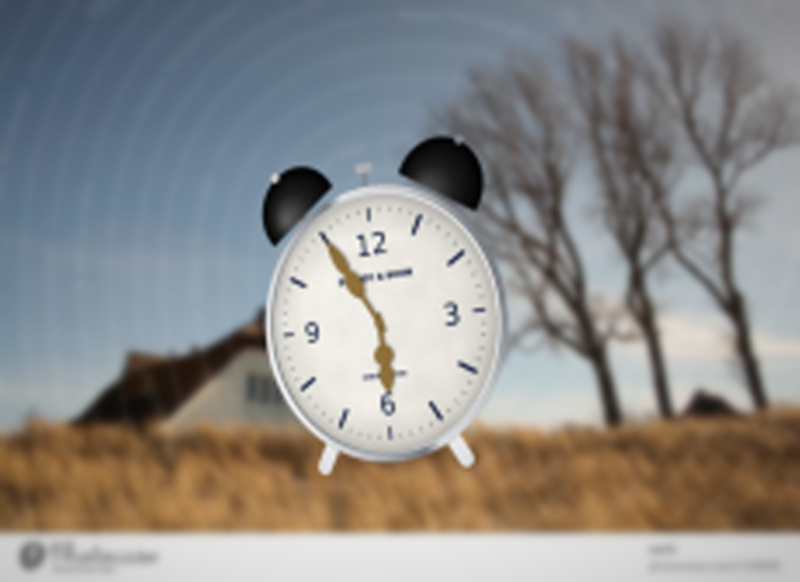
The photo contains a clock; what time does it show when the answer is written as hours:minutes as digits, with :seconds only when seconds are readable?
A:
5:55
